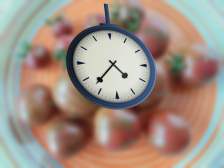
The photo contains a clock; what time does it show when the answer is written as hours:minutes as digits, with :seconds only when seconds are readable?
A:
4:37
